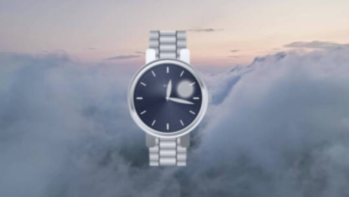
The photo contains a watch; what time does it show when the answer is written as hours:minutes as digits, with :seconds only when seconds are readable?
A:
12:17
